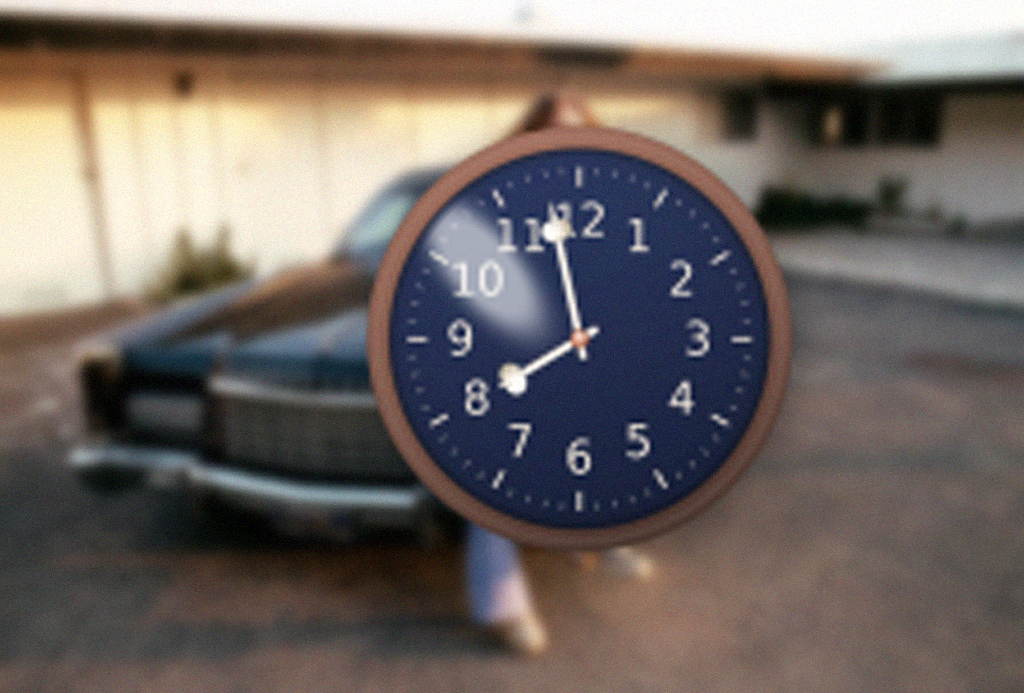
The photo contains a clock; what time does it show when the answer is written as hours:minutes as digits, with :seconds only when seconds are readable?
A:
7:58
